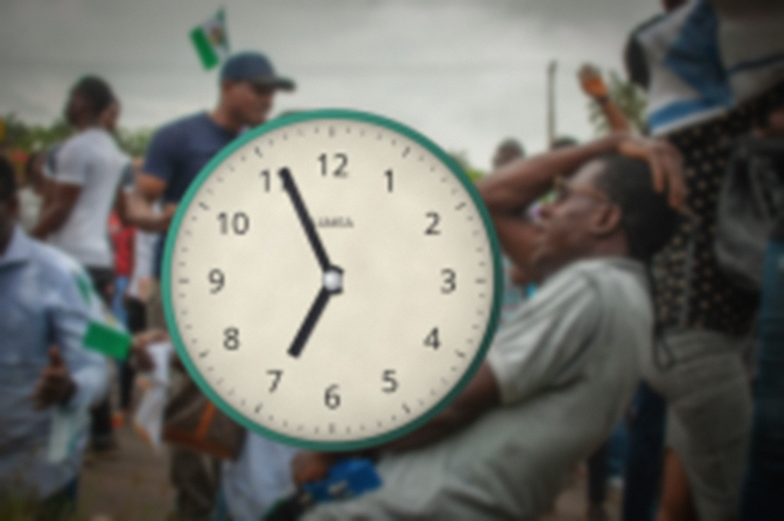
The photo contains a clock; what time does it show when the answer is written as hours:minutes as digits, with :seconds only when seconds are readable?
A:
6:56
